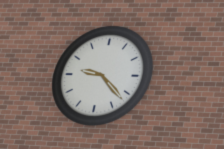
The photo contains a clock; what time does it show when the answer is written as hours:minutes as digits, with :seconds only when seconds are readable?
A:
9:22
